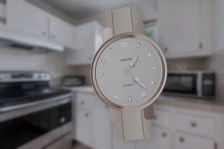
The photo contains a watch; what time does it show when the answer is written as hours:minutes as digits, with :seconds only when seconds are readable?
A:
1:23
